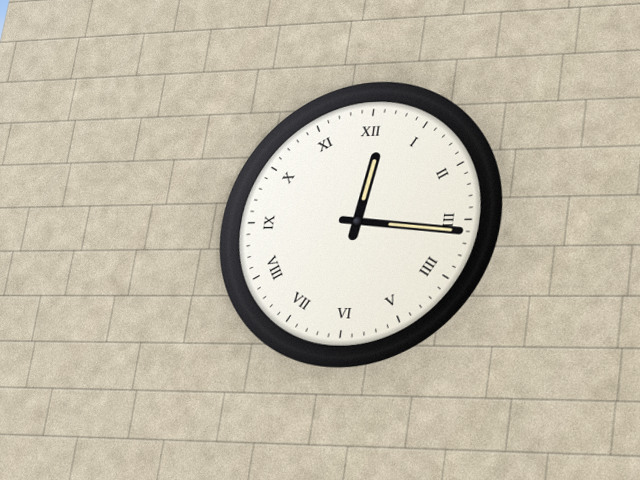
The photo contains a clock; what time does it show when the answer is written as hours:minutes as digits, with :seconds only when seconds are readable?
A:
12:16
